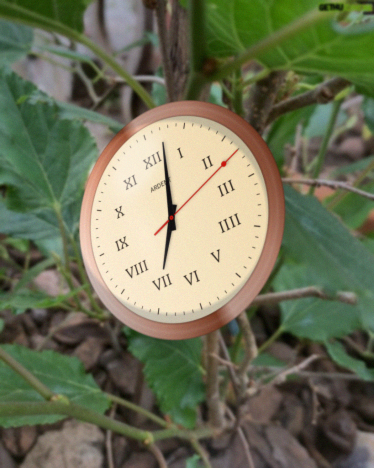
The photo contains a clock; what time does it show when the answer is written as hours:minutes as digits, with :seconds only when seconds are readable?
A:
7:02:12
